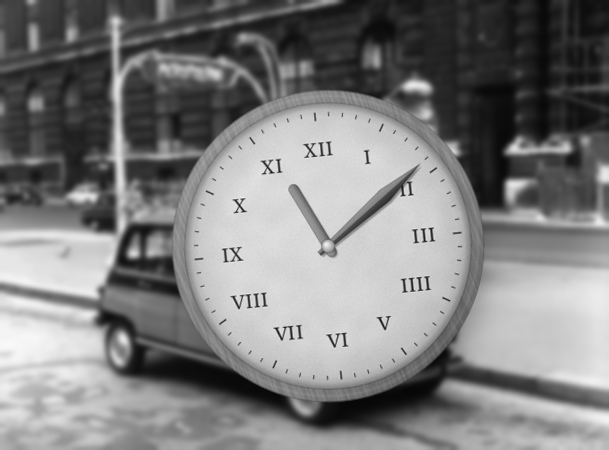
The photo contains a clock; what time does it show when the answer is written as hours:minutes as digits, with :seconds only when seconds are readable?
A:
11:09
